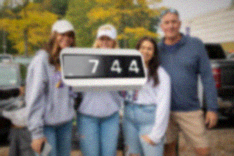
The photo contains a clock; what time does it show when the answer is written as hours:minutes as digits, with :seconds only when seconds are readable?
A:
7:44
